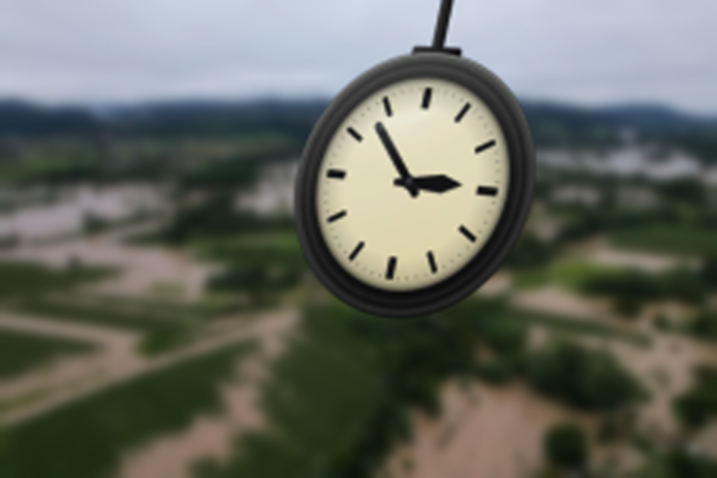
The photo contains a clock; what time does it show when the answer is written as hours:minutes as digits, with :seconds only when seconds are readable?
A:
2:53
